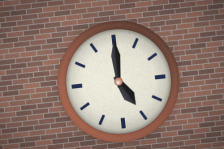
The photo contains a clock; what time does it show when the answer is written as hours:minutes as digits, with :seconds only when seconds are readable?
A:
5:00
